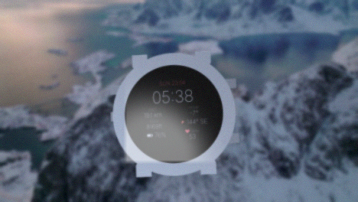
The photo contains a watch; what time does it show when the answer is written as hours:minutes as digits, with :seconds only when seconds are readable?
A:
5:38
